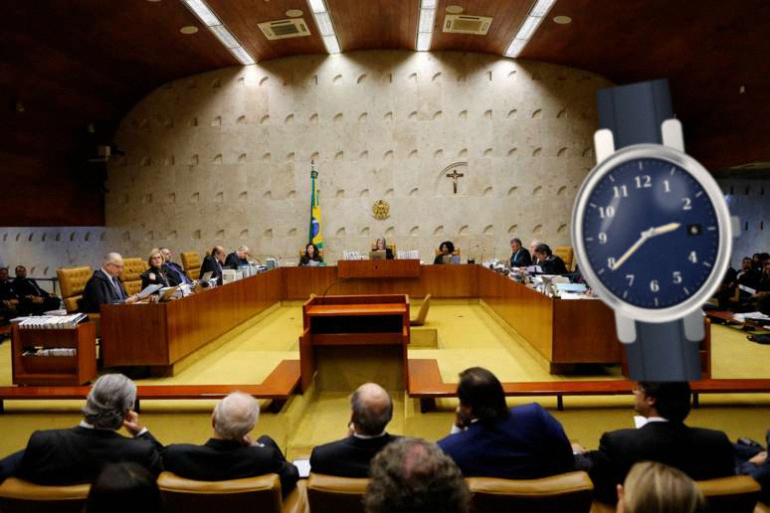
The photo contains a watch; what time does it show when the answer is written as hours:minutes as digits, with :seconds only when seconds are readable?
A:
2:39
